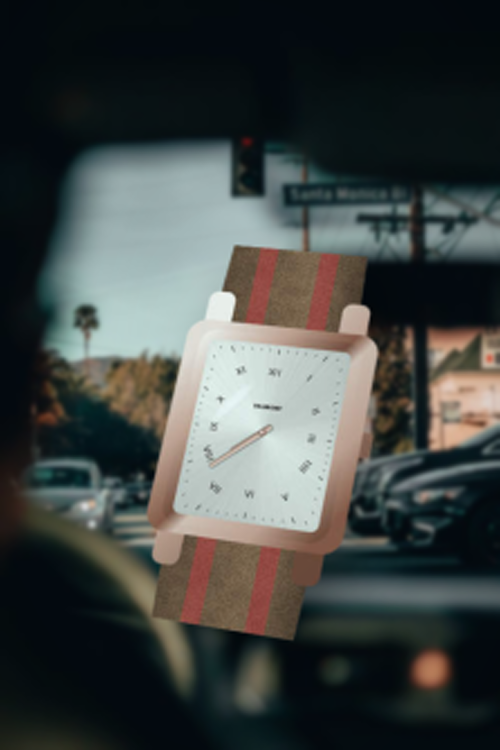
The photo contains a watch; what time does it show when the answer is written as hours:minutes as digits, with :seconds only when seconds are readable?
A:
7:38
